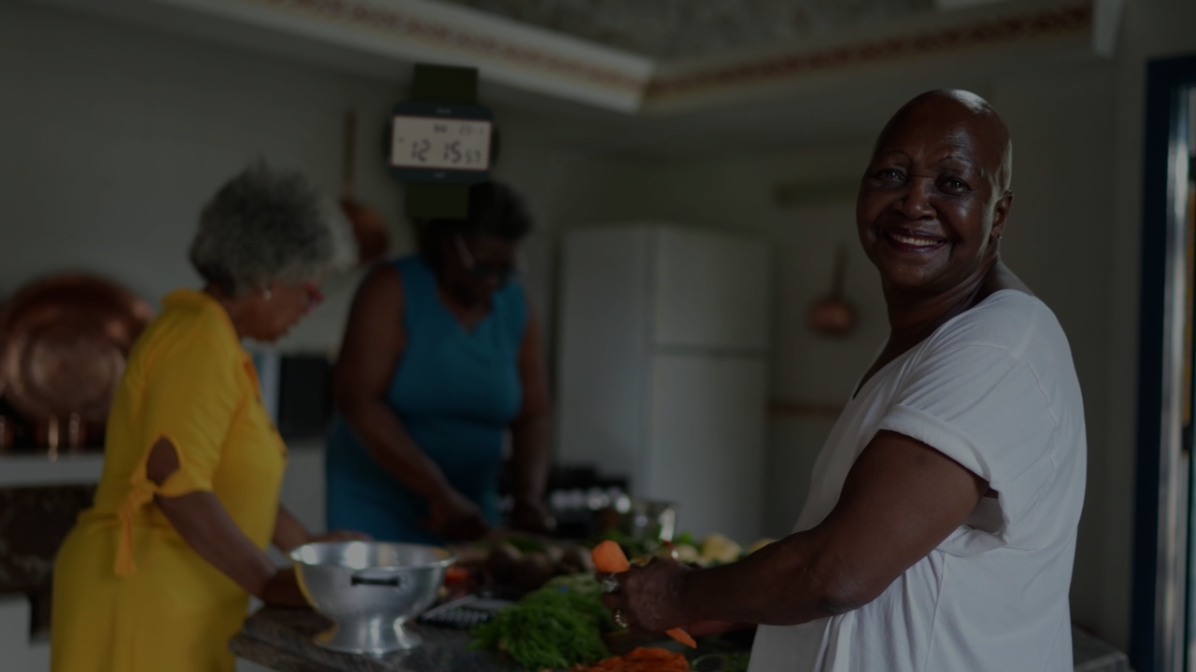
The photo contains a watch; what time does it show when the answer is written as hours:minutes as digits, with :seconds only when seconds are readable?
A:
12:15
